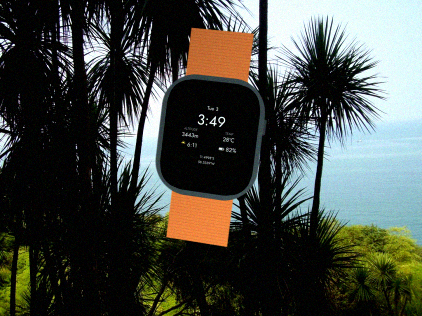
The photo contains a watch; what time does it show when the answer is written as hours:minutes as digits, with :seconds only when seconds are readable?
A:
3:49
